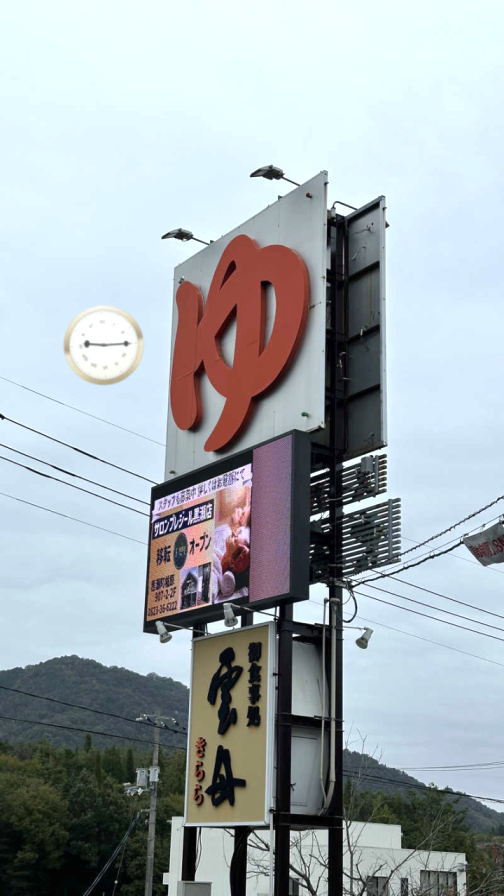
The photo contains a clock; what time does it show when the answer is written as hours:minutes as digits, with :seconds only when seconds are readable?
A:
9:15
